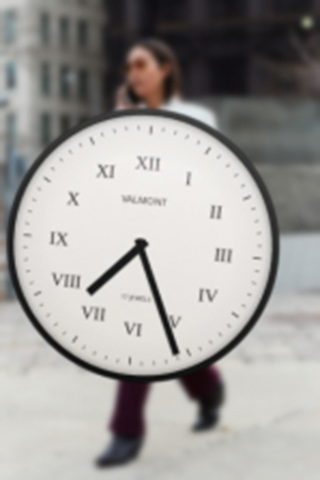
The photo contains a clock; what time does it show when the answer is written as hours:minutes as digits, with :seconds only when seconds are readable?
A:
7:26
